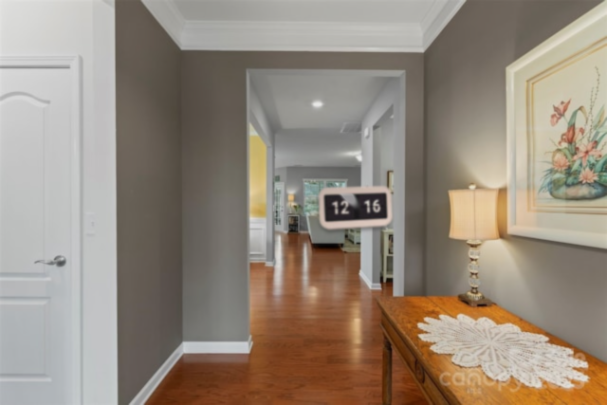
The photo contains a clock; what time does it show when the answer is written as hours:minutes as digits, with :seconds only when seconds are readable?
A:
12:16
